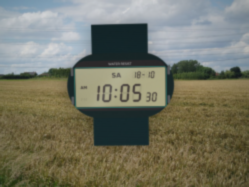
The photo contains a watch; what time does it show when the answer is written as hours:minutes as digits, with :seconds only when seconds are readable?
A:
10:05:30
